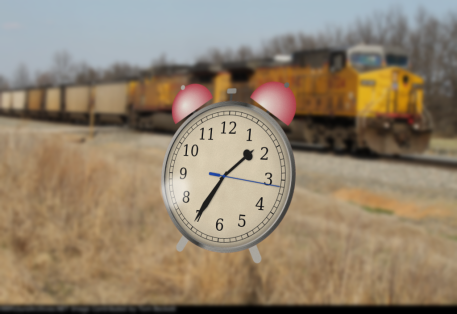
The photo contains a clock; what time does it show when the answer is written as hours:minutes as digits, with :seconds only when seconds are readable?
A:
1:35:16
